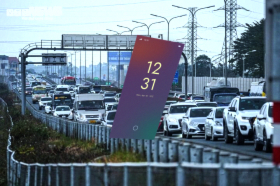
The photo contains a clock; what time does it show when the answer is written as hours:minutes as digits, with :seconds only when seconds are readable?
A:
12:31
